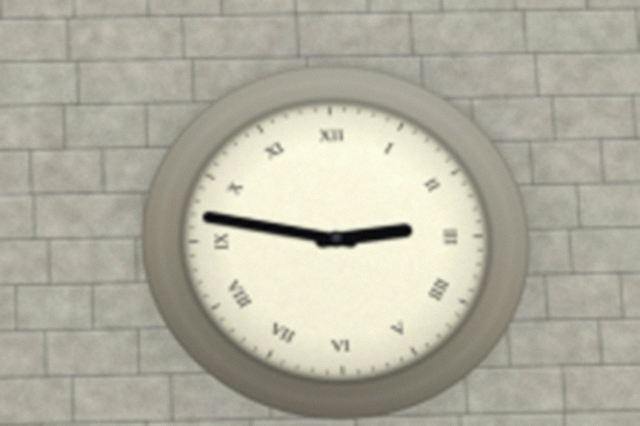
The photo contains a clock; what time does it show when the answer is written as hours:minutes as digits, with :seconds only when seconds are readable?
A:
2:47
